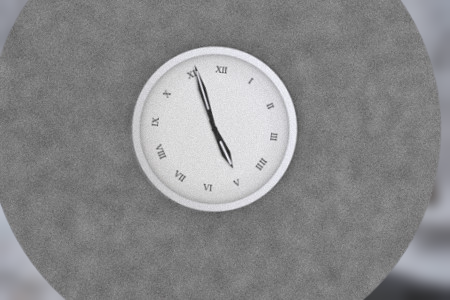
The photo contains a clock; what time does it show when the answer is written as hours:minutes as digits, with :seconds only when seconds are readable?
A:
4:56
